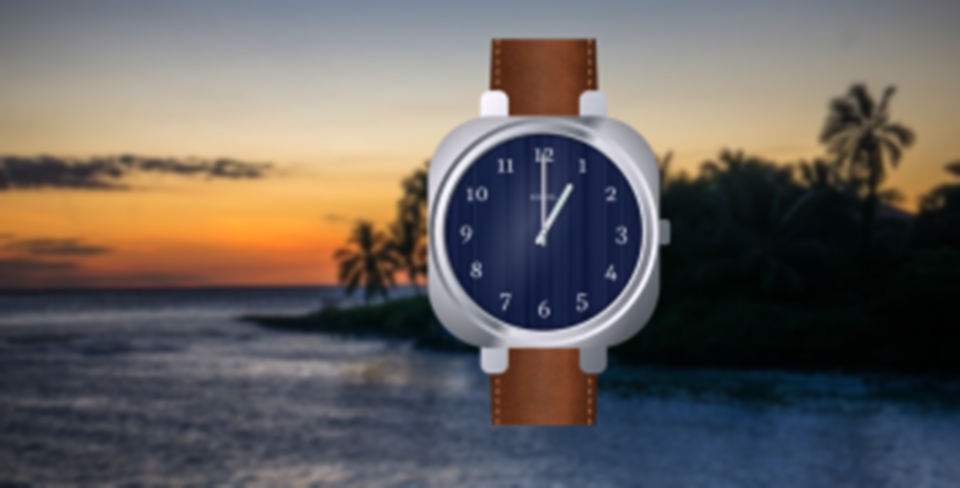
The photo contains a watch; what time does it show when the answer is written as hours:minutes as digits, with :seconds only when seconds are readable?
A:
1:00
